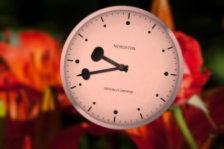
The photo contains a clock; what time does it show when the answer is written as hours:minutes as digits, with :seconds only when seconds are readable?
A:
9:42
